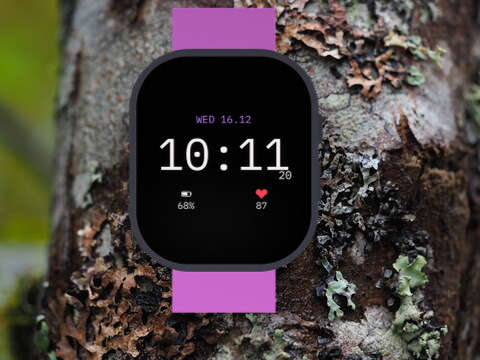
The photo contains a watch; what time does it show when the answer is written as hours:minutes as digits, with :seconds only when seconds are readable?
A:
10:11:20
